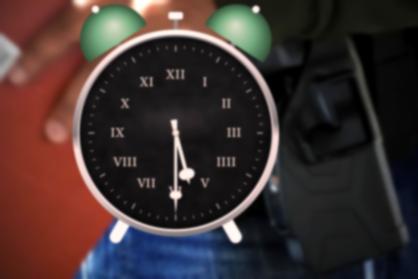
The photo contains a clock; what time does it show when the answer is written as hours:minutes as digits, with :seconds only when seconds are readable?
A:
5:30
